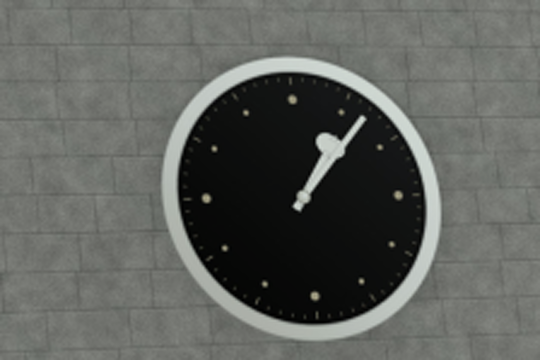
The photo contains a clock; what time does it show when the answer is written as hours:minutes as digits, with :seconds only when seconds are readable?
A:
1:07
